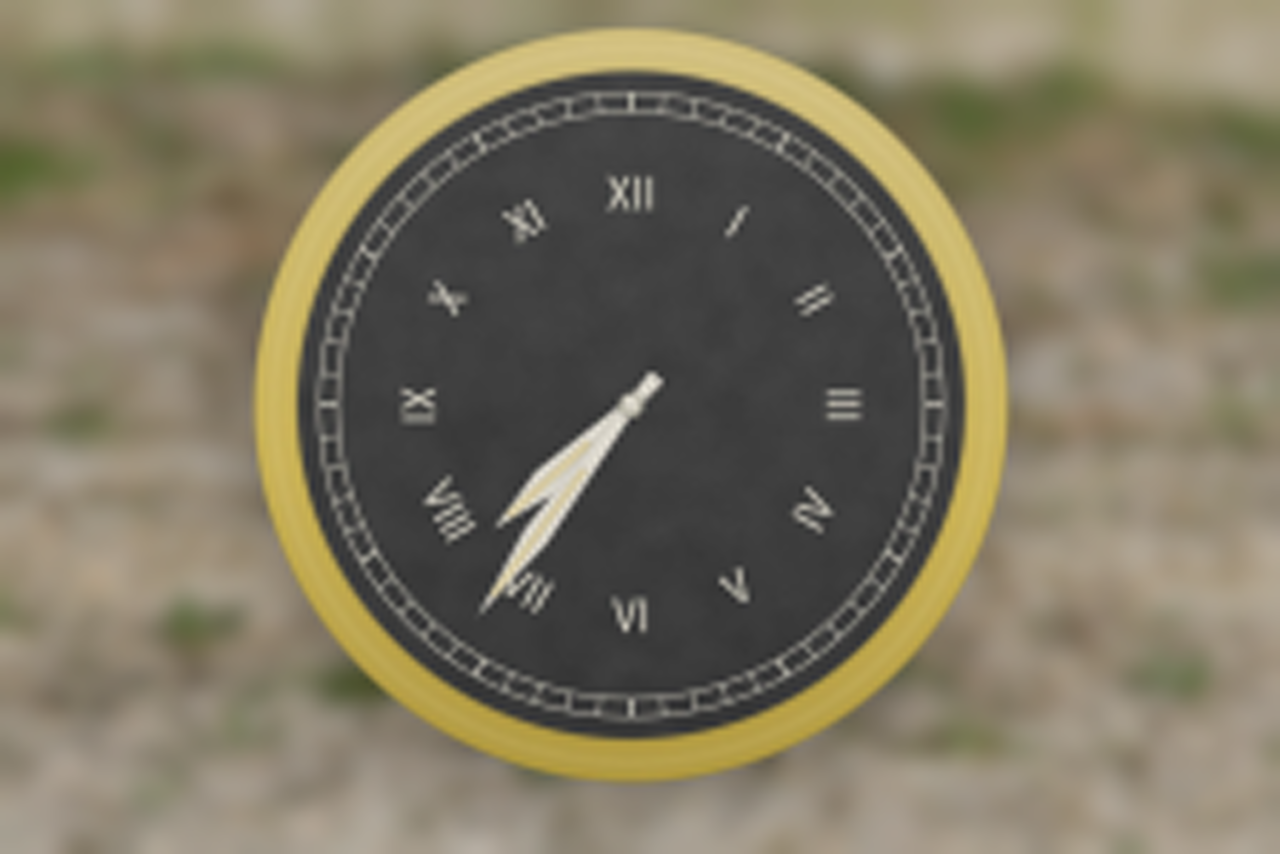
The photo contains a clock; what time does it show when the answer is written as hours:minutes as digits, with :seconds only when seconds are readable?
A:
7:36
